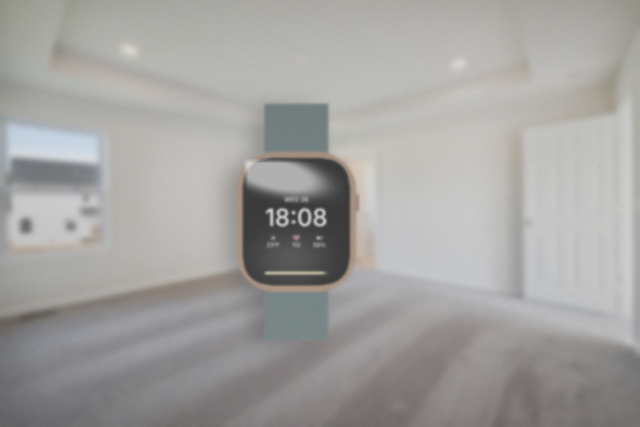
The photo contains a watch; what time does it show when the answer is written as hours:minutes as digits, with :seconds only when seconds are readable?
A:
18:08
